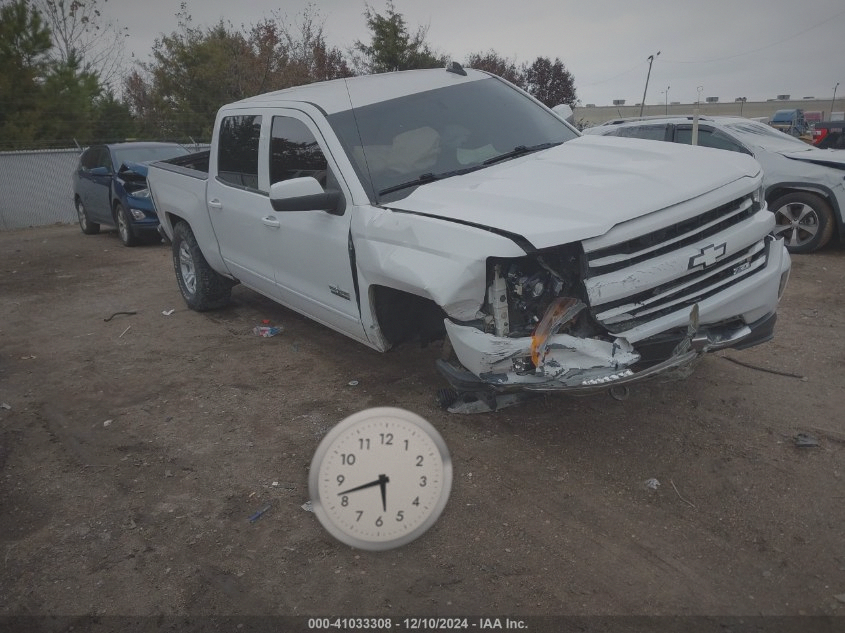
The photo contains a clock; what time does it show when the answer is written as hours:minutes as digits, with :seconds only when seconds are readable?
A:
5:42
